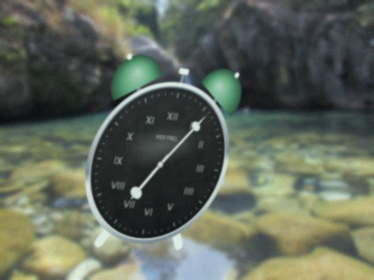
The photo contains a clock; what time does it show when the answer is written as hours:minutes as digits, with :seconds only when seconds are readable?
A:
7:06
